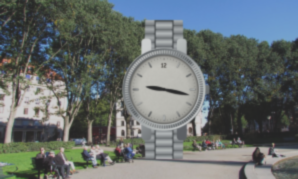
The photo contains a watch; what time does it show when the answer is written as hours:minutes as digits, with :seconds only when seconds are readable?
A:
9:17
